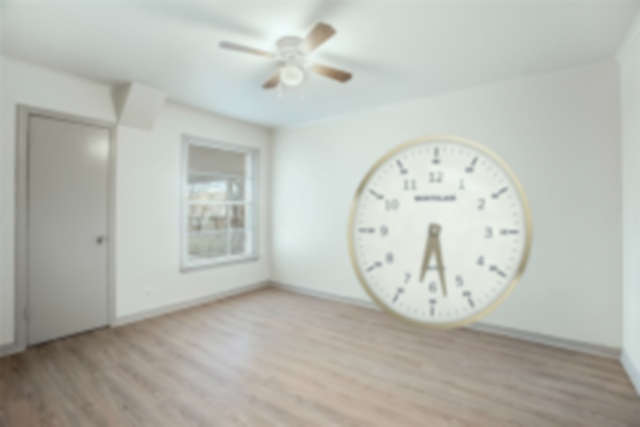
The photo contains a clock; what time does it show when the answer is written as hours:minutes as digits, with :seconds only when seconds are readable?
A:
6:28
